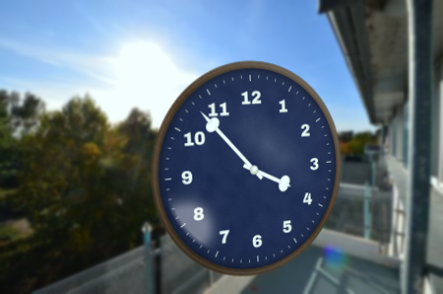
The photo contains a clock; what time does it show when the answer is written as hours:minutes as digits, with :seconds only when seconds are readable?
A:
3:53
